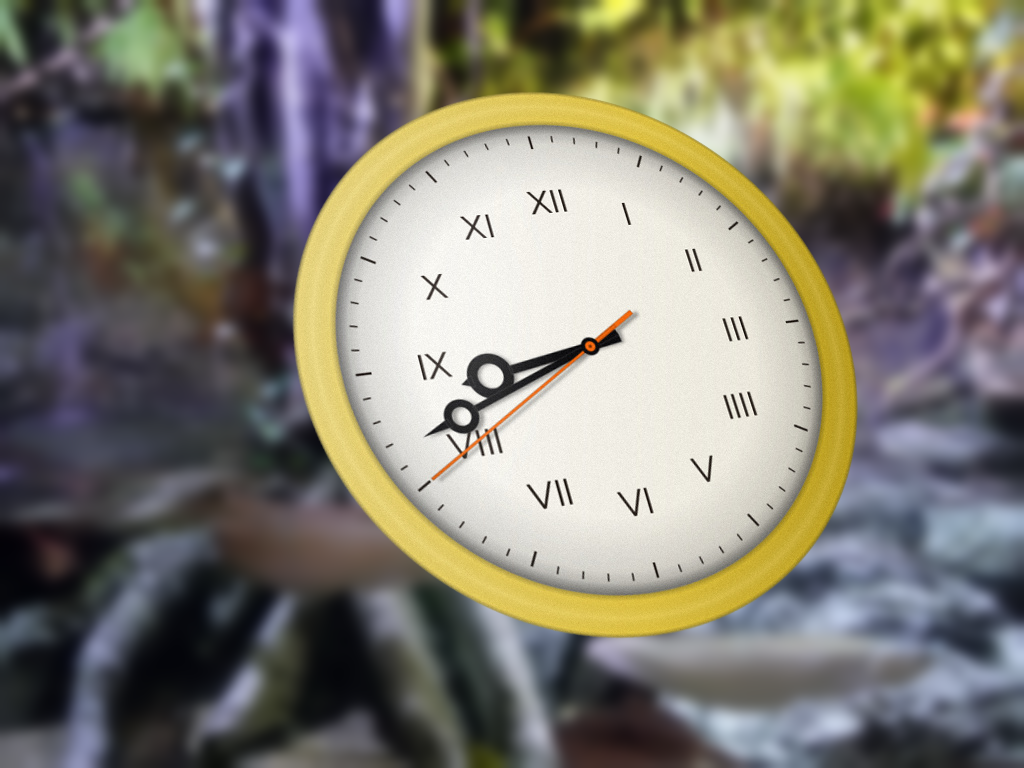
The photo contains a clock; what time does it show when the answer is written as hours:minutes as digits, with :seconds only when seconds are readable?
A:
8:41:40
